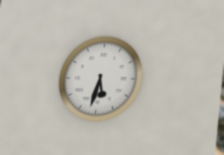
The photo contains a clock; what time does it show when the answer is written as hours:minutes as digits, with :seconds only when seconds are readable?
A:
5:32
